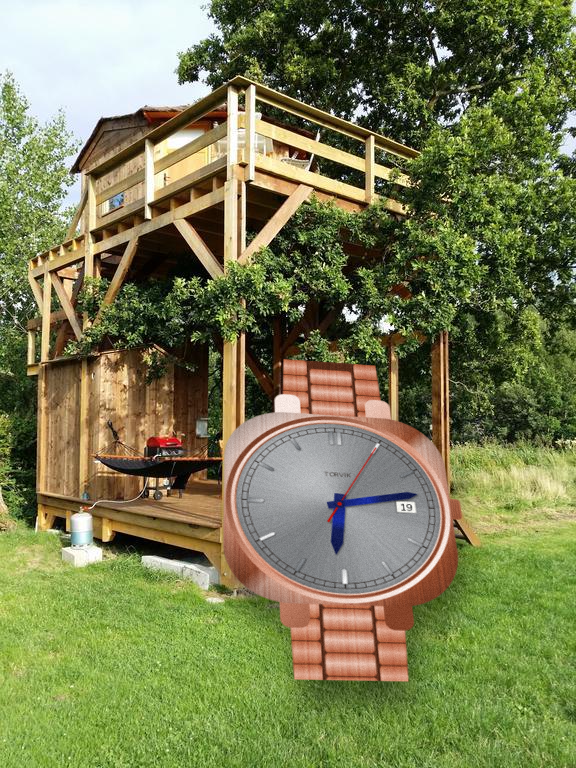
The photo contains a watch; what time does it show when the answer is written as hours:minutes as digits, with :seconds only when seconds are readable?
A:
6:13:05
